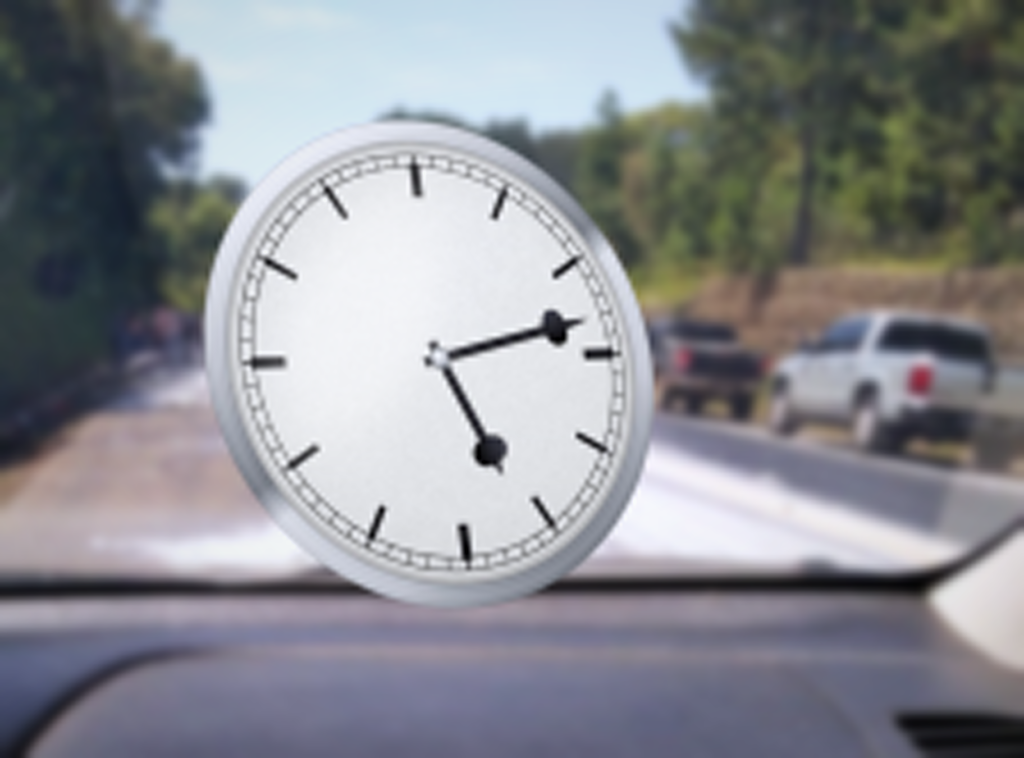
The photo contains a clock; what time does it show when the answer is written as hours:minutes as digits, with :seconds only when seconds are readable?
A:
5:13
